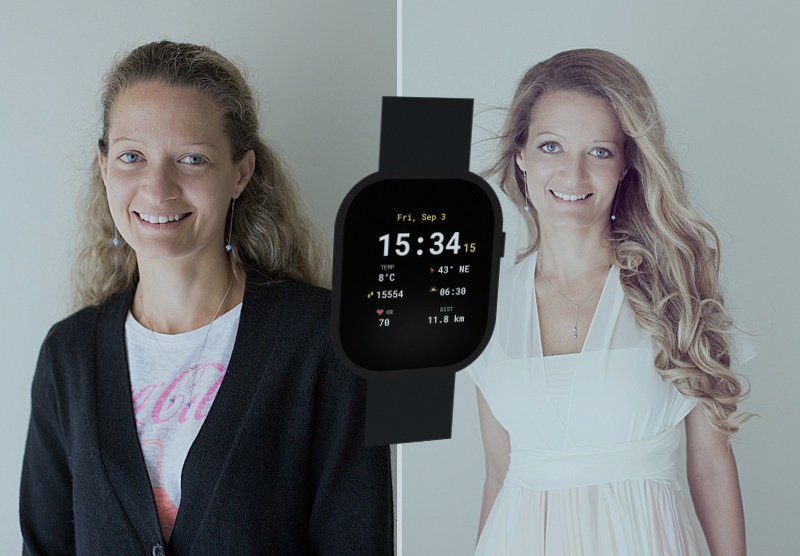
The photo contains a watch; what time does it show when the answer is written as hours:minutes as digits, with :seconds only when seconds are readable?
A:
15:34:15
